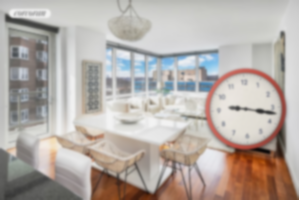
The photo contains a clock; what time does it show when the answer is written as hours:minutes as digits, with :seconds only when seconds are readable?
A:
9:17
